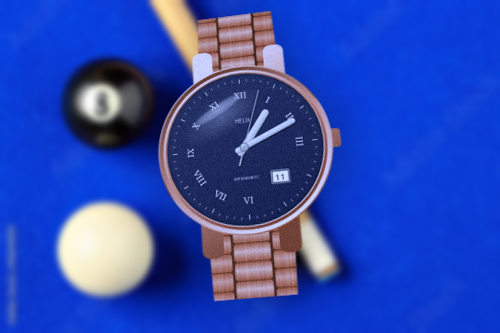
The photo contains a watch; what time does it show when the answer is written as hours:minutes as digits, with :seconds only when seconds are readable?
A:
1:11:03
